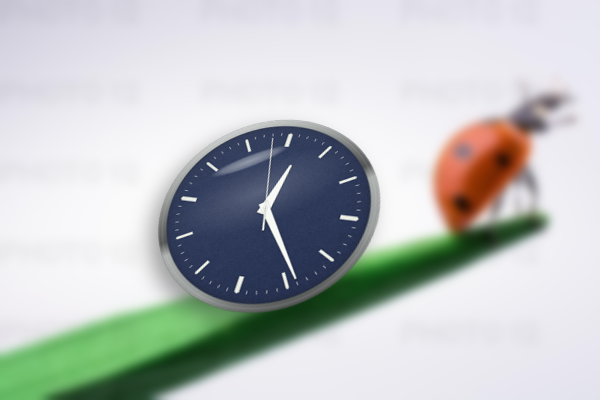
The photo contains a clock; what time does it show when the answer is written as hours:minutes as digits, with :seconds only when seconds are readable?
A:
12:23:58
